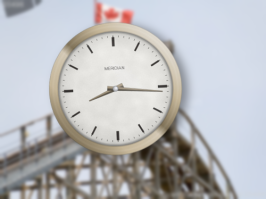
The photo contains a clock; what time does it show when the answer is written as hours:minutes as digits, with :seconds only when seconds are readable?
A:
8:16
